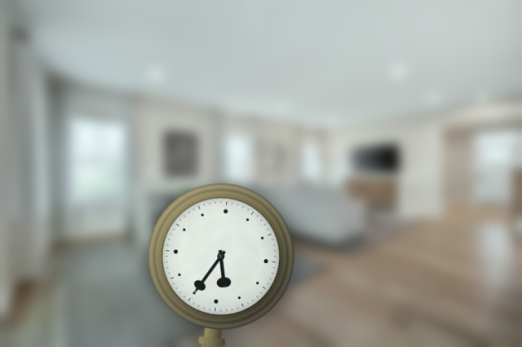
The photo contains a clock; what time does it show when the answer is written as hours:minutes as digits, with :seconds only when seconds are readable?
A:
5:35
